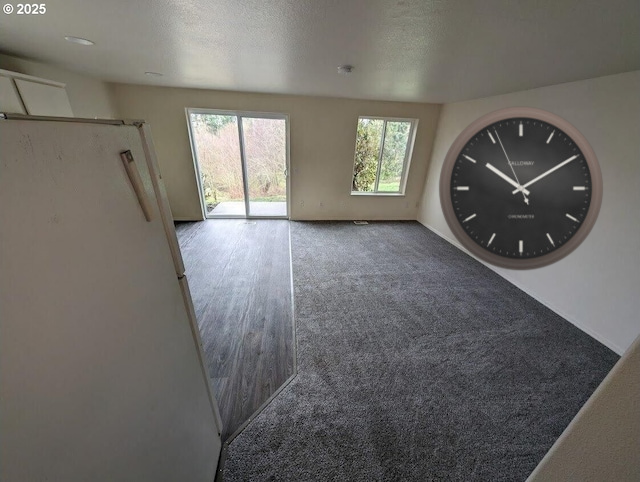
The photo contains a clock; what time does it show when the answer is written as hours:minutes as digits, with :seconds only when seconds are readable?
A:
10:09:56
